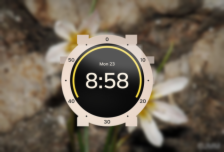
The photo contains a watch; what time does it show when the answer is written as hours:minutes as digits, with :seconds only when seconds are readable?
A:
8:58
